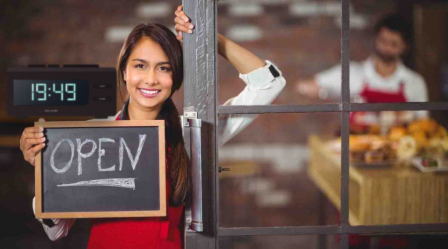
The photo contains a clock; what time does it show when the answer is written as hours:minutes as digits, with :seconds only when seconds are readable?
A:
19:49
